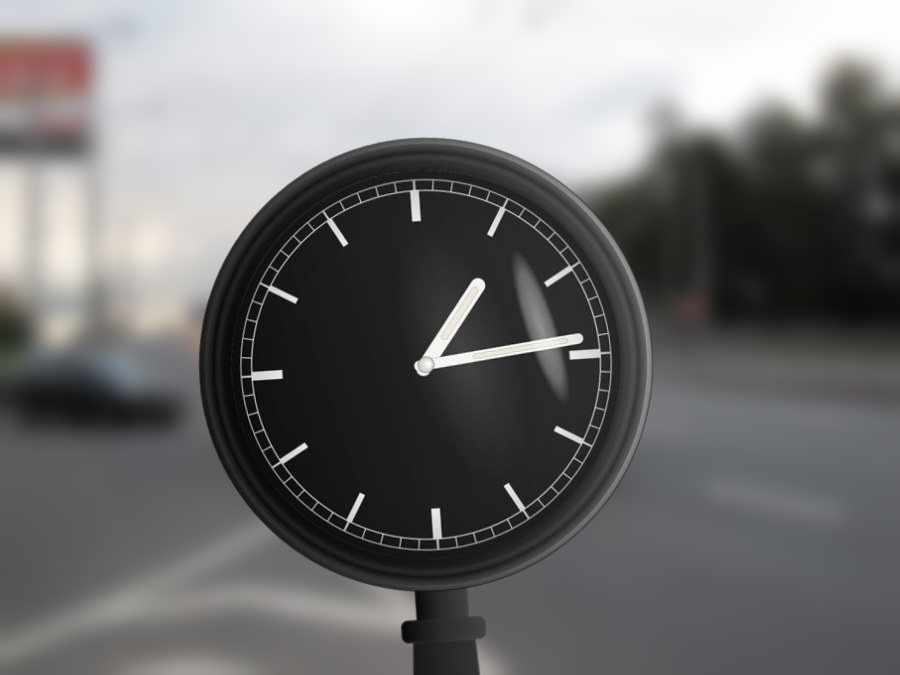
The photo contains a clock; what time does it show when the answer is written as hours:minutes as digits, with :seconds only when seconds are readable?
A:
1:14
